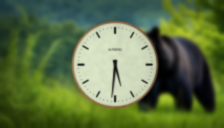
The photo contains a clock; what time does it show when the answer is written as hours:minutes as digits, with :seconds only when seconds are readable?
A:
5:31
